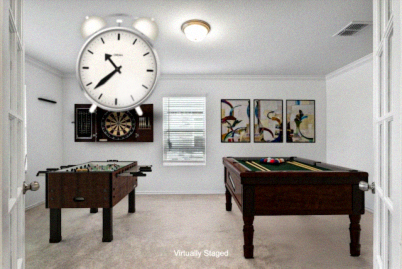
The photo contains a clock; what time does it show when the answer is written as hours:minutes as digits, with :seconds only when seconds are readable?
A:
10:38
